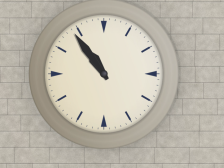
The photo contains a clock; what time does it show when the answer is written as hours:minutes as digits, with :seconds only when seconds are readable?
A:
10:54
